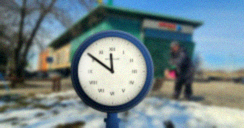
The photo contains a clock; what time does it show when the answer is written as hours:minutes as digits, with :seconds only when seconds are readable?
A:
11:51
